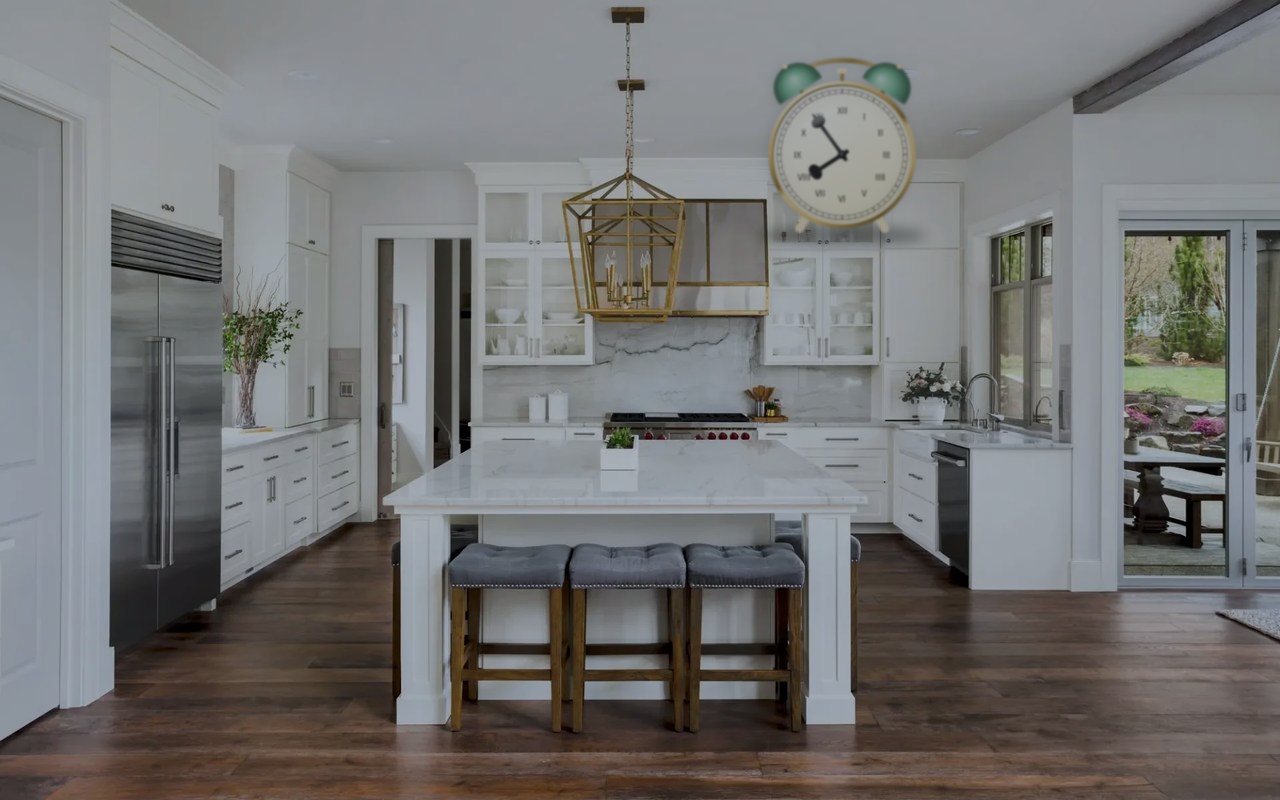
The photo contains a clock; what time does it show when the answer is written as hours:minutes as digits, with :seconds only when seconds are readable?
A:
7:54
